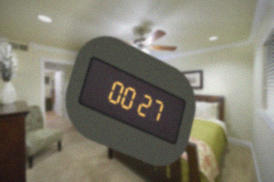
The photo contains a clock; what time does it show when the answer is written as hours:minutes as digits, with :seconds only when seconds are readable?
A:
0:27
